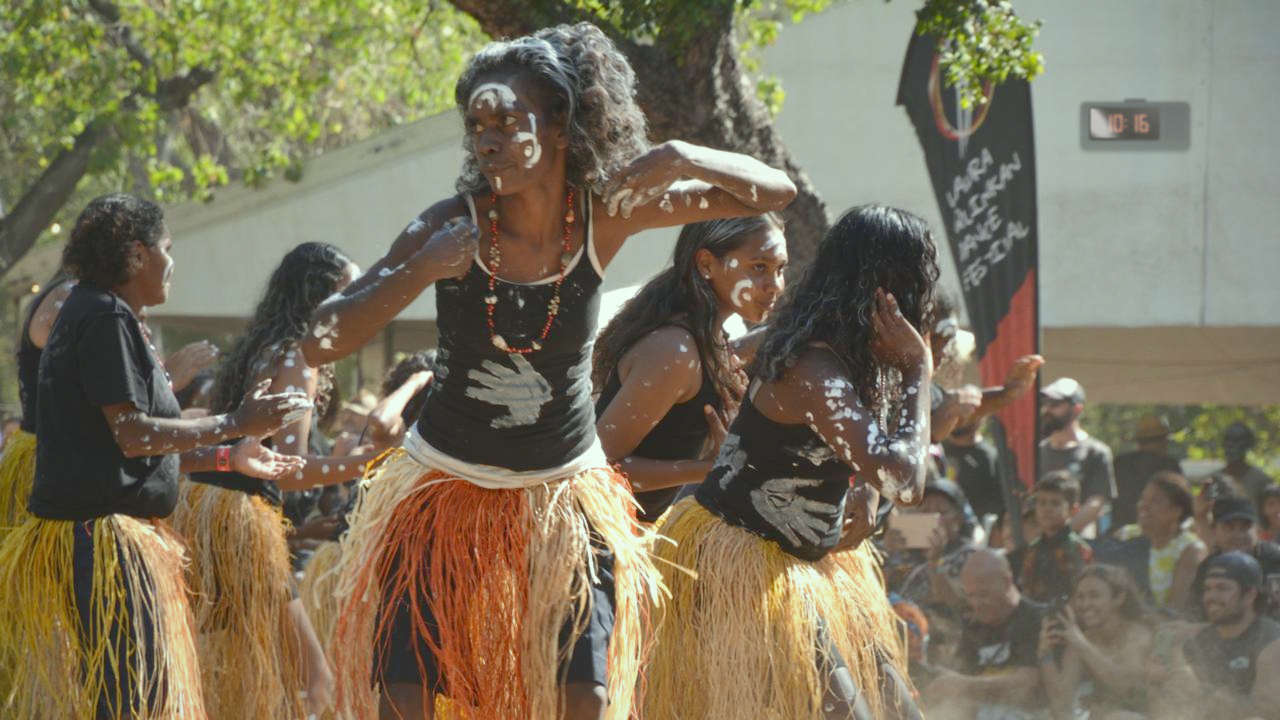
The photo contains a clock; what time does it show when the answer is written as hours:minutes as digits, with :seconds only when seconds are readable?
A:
10:16
